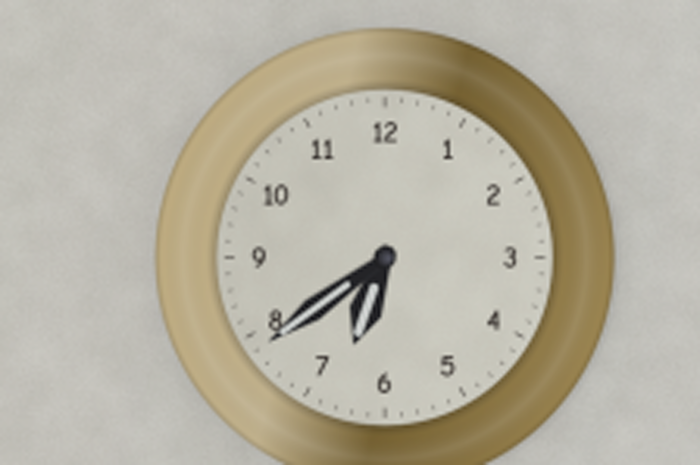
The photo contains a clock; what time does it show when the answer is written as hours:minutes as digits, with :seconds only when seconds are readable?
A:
6:39
